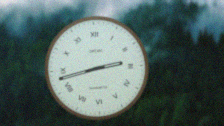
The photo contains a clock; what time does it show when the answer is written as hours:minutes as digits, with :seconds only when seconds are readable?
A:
2:43
